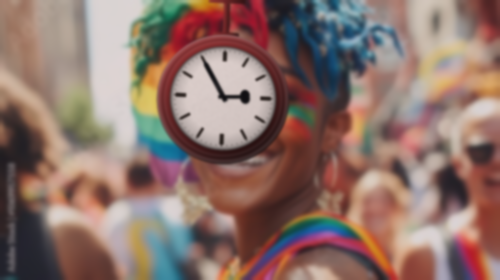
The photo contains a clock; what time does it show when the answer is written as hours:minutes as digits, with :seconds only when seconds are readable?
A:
2:55
